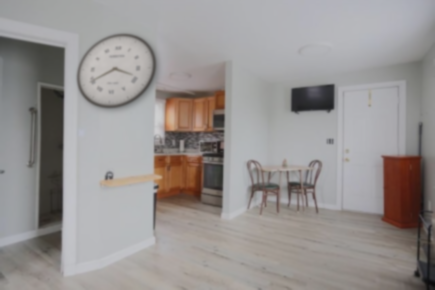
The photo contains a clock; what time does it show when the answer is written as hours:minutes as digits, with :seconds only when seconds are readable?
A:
3:40
